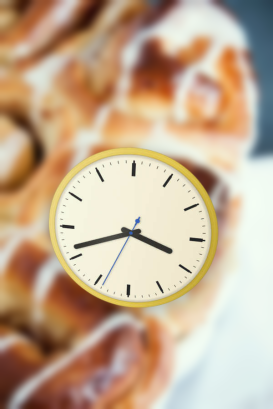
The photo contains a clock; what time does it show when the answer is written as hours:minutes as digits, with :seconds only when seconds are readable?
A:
3:41:34
